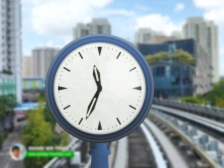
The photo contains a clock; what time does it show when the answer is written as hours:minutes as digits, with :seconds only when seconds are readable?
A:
11:34
